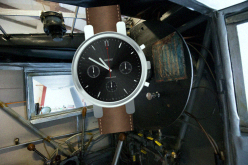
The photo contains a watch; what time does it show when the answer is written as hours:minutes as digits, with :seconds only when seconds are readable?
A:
10:51
